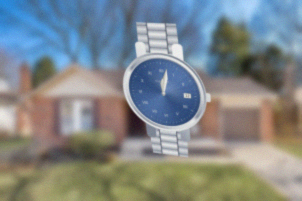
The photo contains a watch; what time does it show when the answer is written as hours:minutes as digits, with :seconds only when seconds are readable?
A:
12:02
